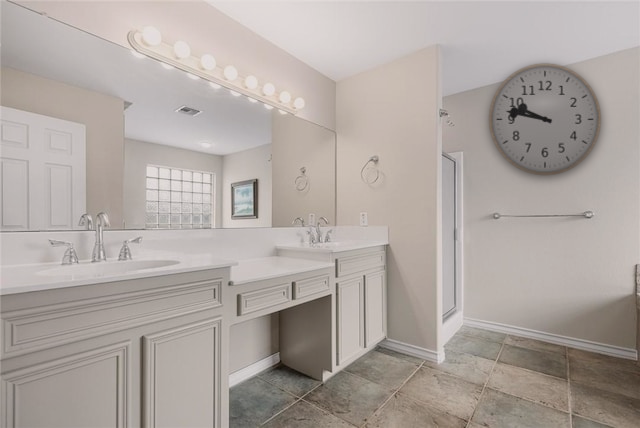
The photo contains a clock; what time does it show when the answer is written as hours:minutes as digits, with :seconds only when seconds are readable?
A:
9:47
